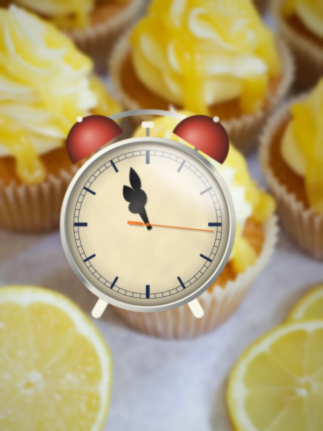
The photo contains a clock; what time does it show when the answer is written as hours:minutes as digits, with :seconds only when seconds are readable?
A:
10:57:16
